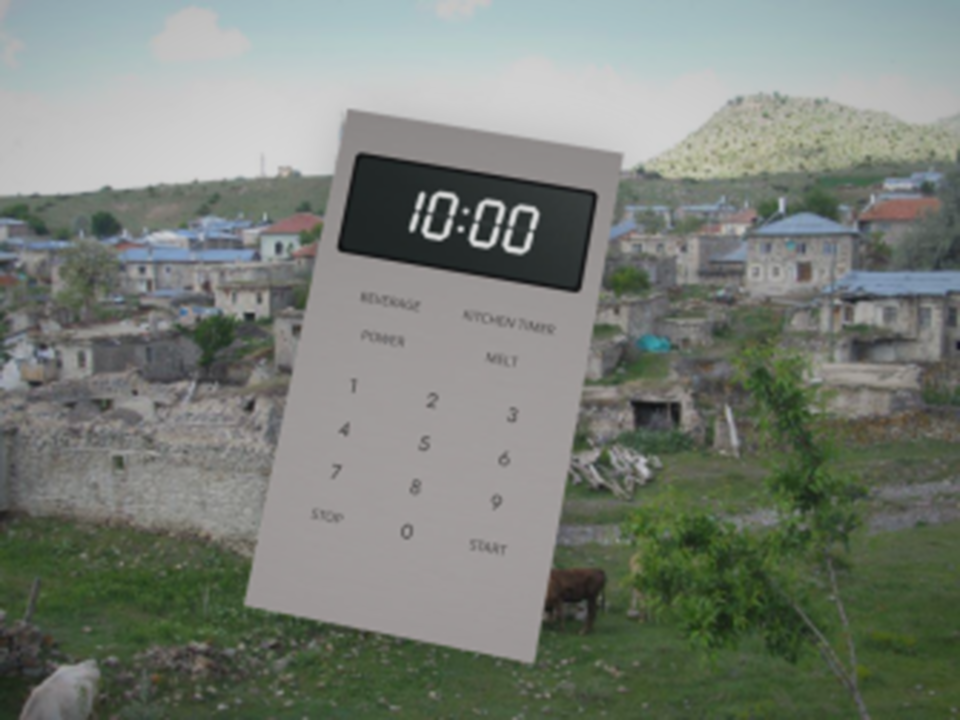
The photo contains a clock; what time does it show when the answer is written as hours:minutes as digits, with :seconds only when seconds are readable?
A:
10:00
